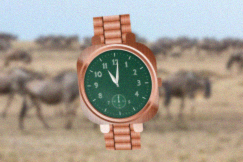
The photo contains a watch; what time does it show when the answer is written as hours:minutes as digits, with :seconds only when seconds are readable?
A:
11:01
